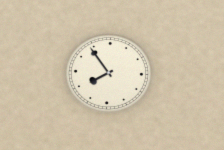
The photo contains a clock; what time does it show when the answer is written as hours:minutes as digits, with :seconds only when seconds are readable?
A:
7:54
